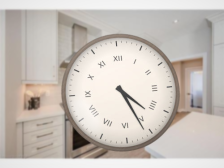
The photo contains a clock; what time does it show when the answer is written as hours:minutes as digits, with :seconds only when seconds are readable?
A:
4:26
